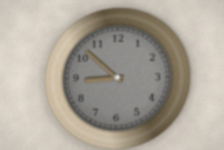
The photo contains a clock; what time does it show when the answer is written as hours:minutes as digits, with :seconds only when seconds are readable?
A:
8:52
